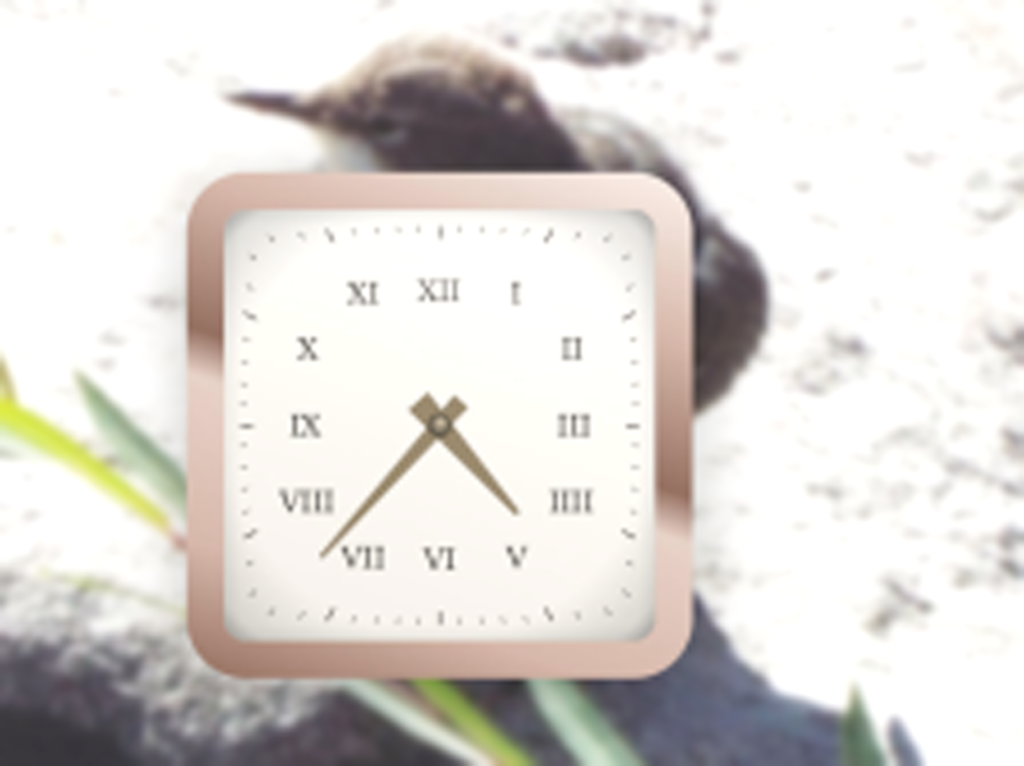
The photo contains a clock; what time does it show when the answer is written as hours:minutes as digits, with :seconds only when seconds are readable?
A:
4:37
